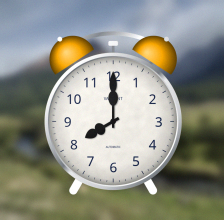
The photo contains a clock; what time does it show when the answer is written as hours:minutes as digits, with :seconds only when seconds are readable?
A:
8:00
